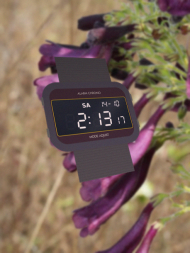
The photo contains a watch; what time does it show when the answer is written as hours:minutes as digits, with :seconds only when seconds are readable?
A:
2:13:17
